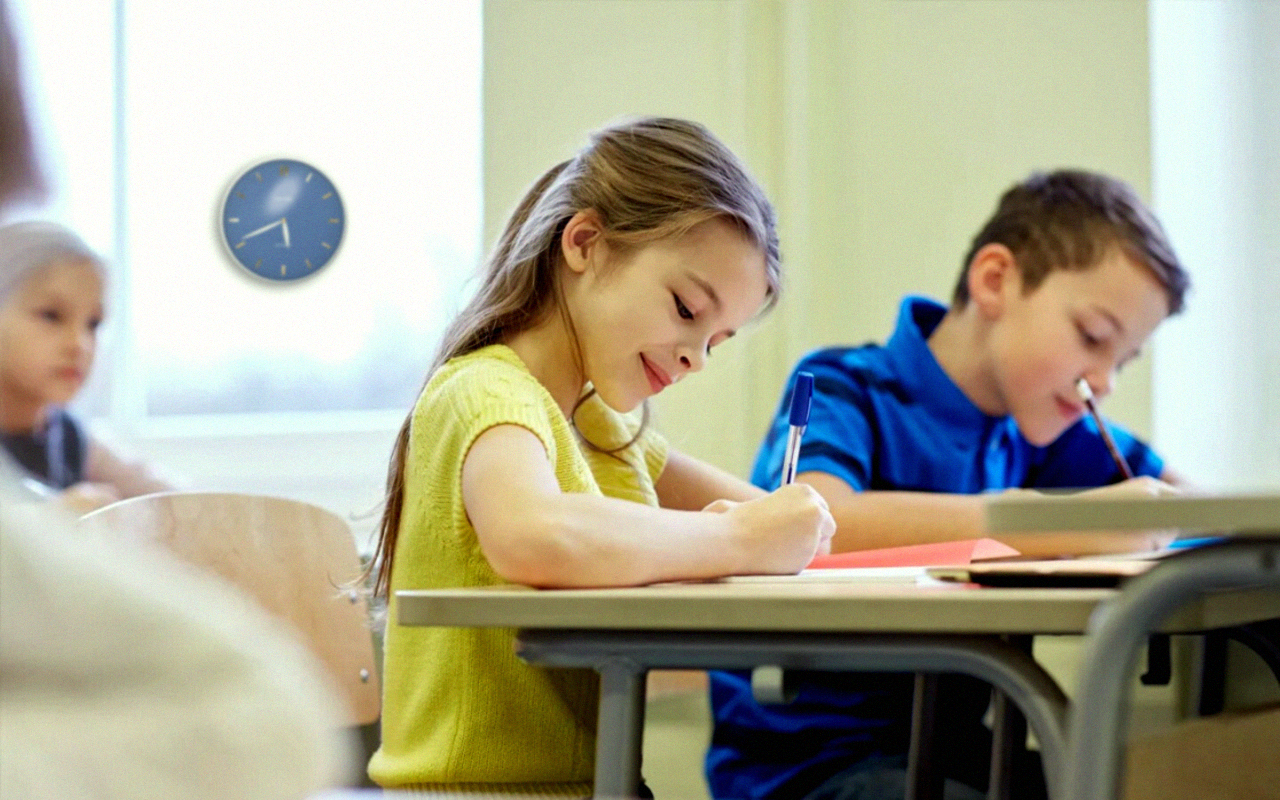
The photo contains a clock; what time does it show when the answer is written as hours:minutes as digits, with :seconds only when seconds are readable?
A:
5:41
